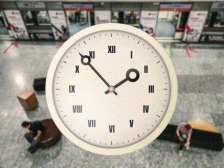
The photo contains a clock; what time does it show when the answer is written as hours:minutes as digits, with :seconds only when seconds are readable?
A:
1:53
